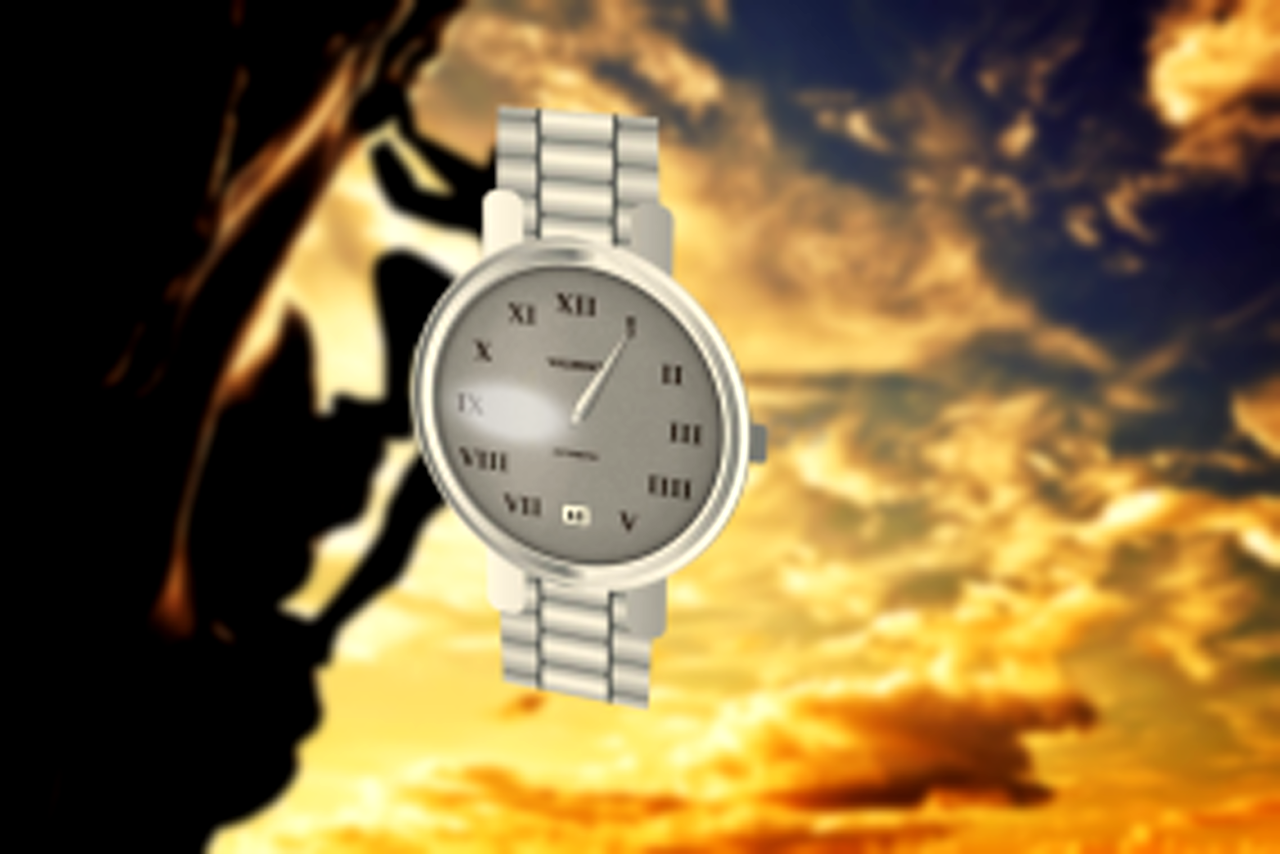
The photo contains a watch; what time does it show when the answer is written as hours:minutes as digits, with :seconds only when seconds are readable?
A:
1:05
